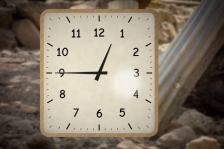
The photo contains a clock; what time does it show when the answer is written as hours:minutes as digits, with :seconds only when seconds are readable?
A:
12:45
